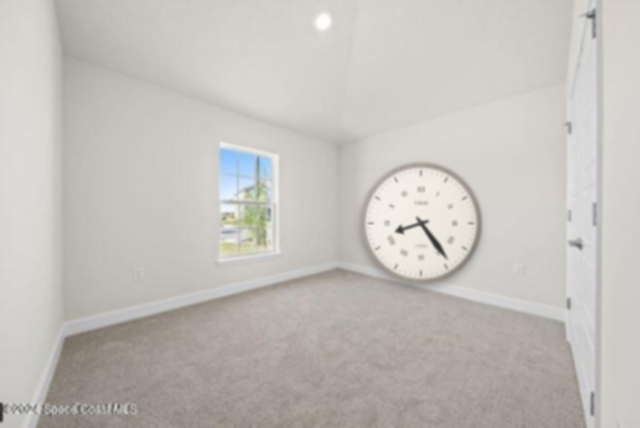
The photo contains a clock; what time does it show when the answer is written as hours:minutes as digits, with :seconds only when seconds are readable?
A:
8:24
